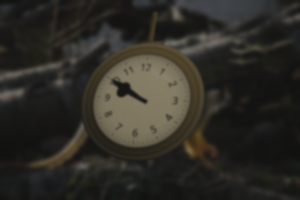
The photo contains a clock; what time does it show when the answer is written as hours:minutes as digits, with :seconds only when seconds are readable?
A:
9:50
